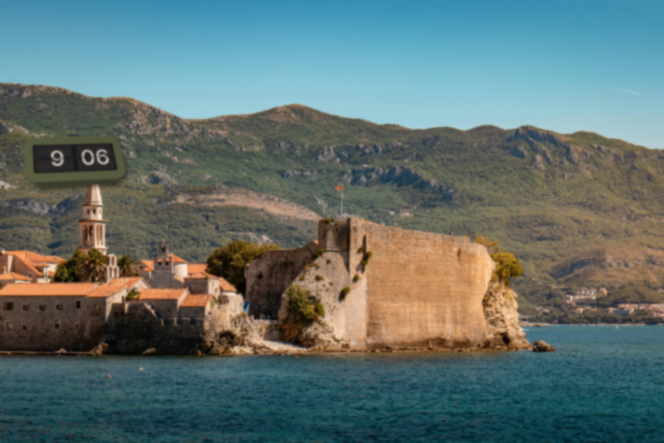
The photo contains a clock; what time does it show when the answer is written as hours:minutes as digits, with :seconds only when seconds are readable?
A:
9:06
